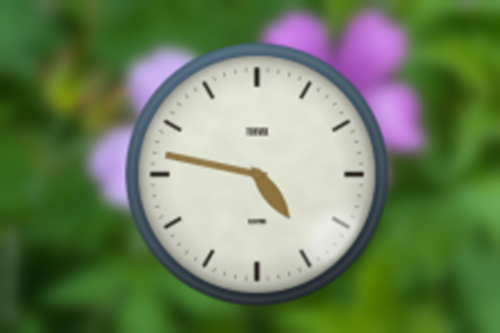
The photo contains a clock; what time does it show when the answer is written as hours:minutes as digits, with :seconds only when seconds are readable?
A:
4:47
